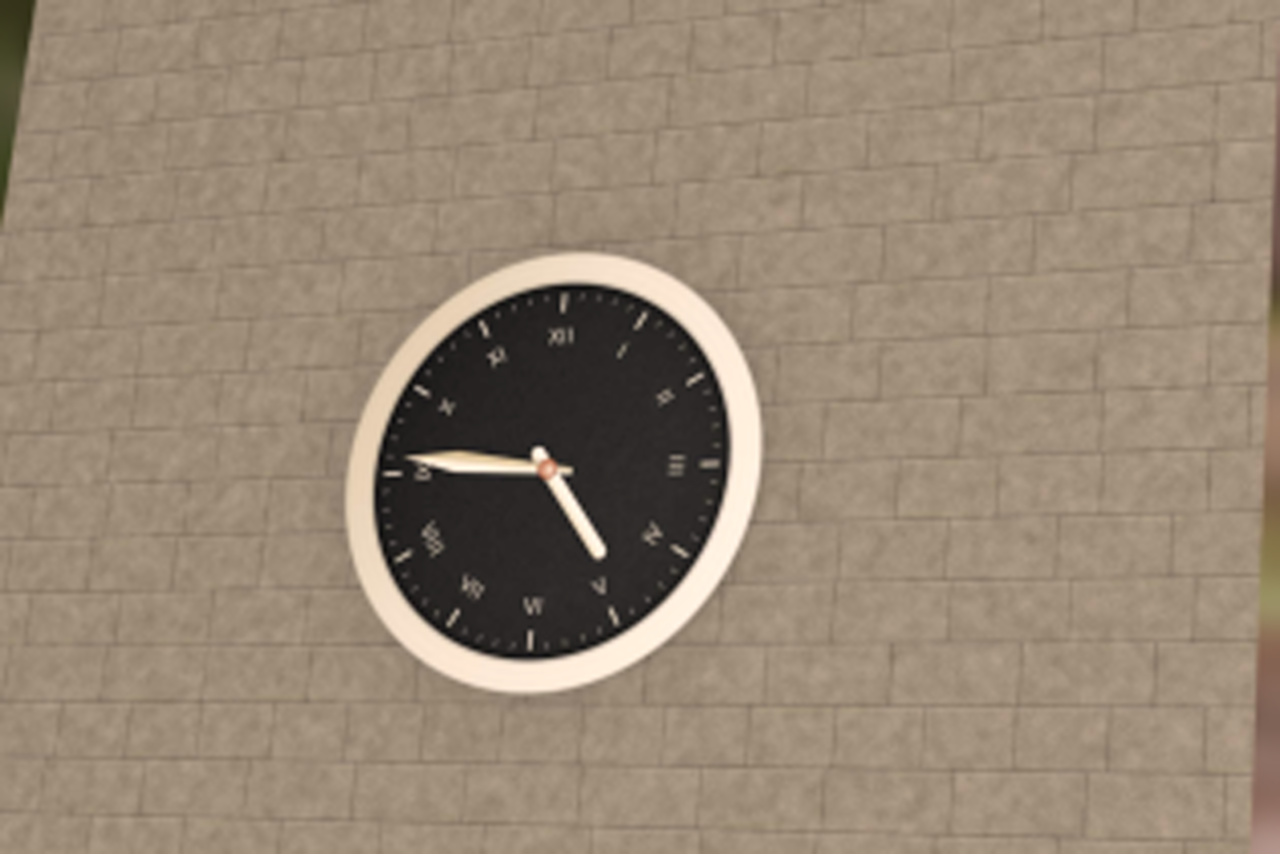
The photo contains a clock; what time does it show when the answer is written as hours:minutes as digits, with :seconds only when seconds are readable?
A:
4:46
